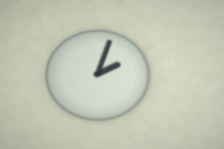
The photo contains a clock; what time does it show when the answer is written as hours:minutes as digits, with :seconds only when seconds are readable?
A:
2:03
